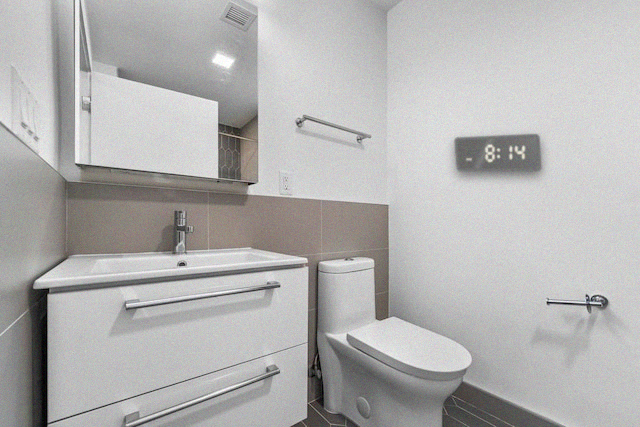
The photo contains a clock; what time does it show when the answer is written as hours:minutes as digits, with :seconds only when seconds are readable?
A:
8:14
